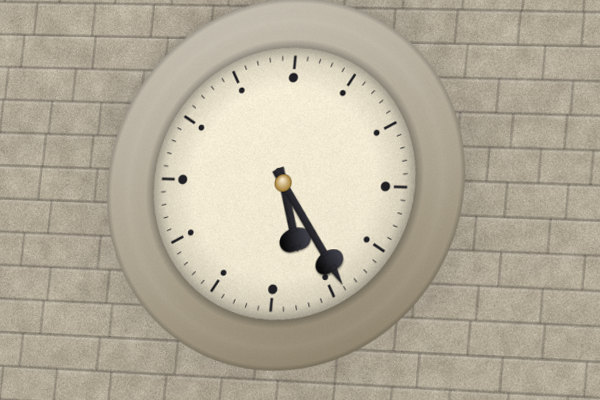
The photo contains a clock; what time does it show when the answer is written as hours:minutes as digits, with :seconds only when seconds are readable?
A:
5:24
